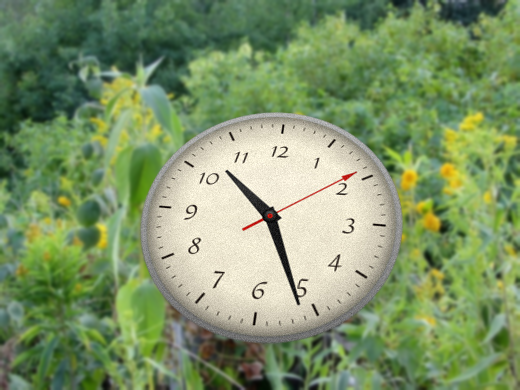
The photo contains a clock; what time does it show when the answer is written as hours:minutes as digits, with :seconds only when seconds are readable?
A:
10:26:09
